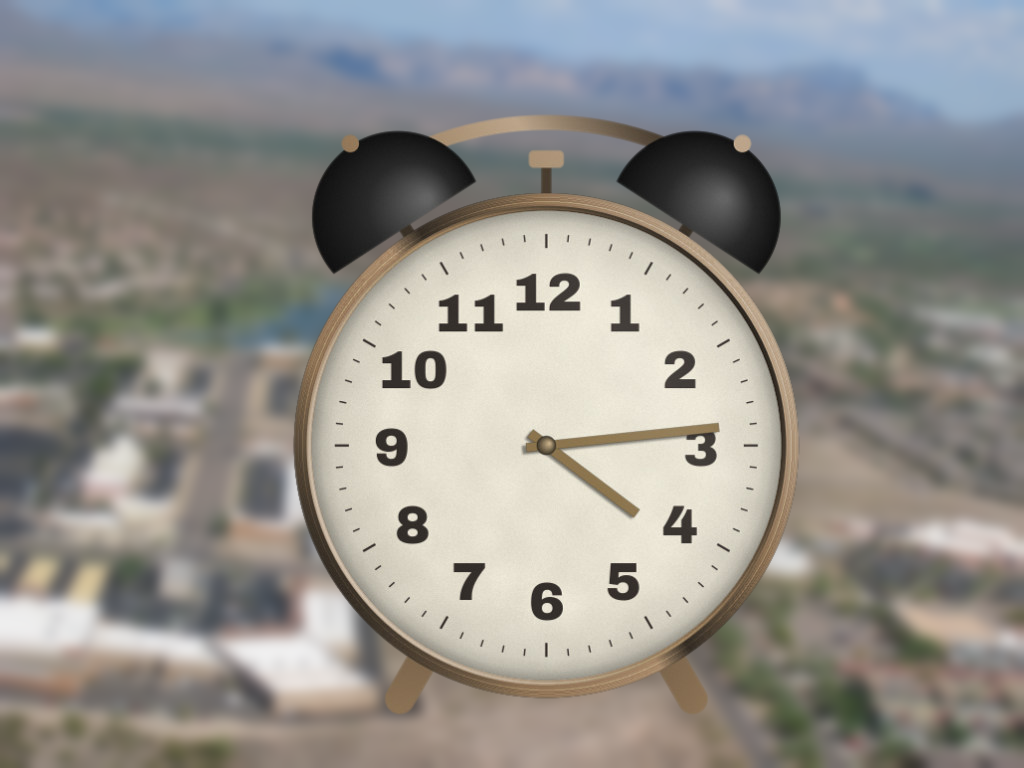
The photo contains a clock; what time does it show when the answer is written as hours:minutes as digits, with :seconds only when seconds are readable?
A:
4:14
